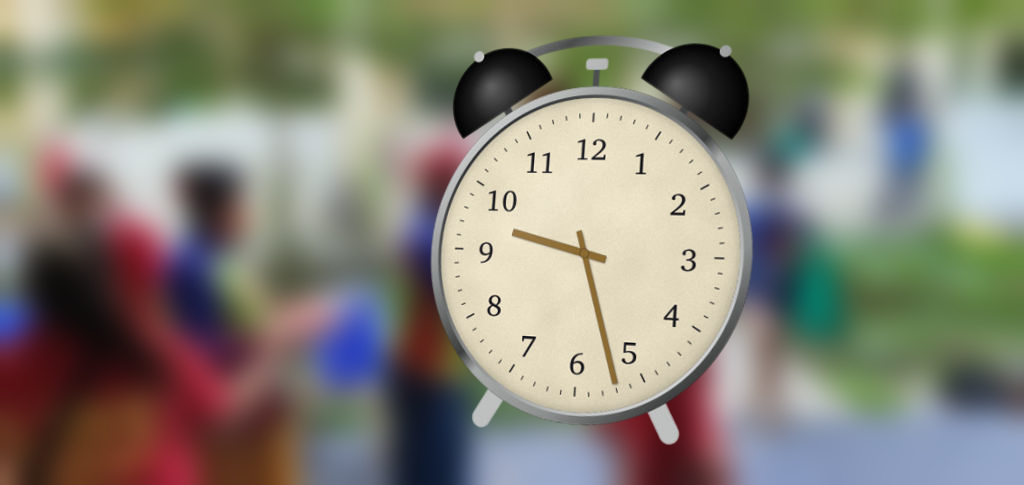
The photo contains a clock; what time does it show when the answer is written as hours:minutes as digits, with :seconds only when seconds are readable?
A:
9:27
